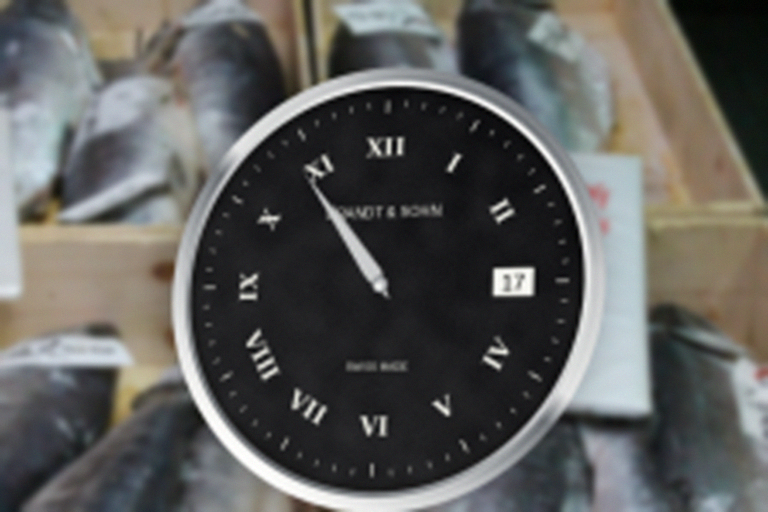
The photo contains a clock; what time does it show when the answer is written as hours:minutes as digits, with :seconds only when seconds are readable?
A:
10:54
